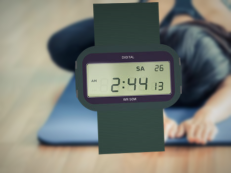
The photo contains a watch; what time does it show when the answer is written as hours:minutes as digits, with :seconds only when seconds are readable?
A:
2:44:13
